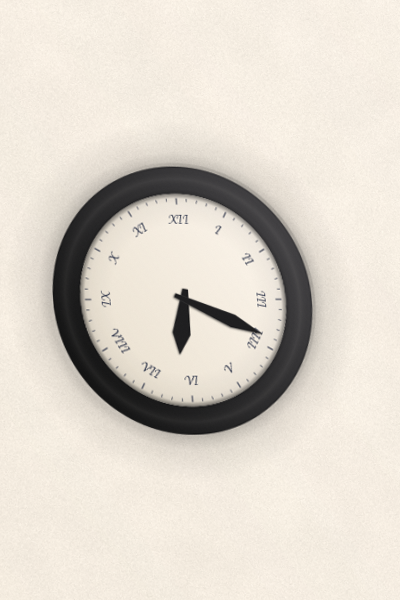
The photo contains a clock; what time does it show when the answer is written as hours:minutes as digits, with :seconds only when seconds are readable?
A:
6:19
